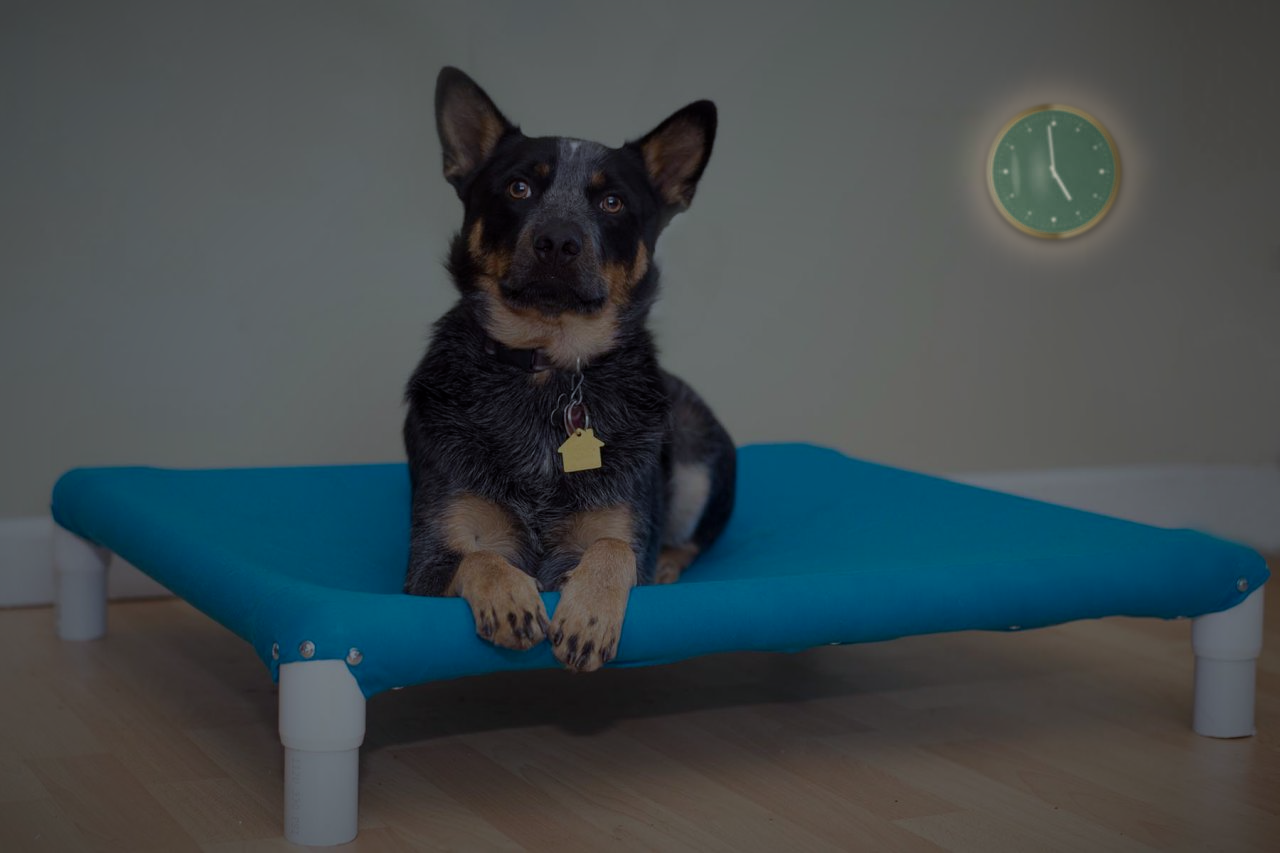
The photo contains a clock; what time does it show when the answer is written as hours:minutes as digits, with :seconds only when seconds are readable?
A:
4:59
